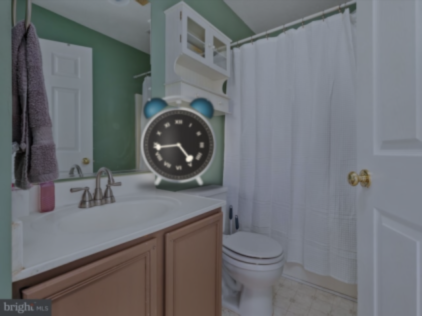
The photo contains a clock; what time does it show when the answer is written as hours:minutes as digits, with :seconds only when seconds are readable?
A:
4:44
